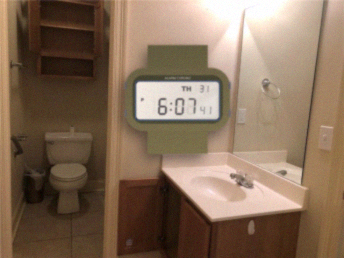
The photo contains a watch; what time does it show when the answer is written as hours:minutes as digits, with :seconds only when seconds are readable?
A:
6:07
